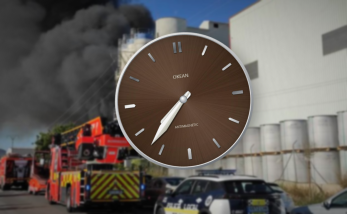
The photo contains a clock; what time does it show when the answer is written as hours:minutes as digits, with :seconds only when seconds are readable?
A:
7:37
